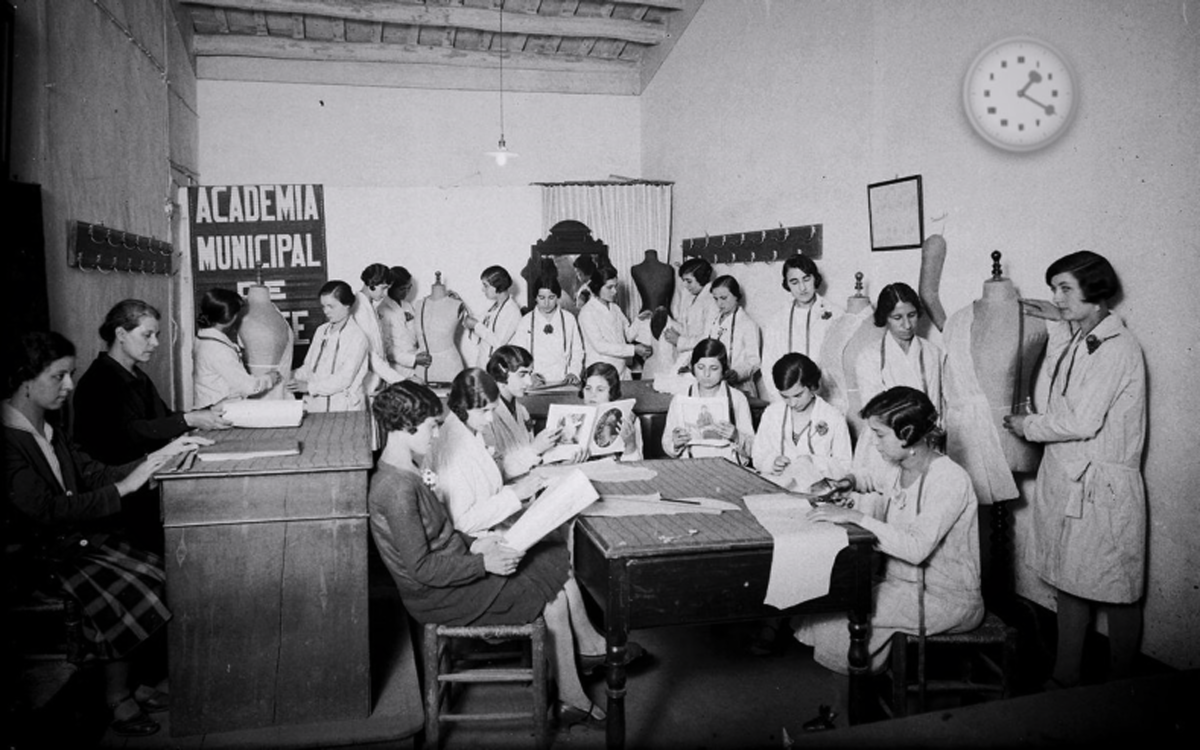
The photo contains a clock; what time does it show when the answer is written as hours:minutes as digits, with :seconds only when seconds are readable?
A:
1:20
